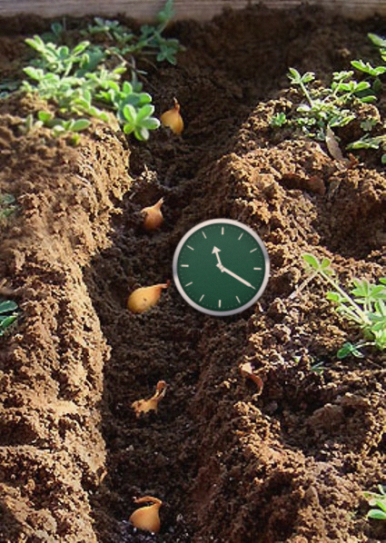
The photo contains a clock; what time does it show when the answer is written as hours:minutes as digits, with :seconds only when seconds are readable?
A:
11:20
